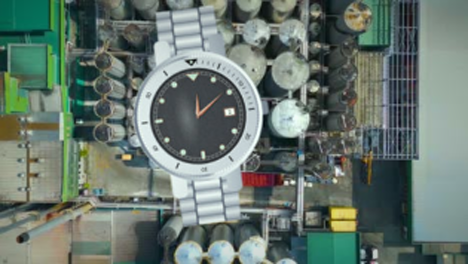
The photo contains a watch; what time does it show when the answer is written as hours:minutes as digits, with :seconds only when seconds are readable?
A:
12:09
